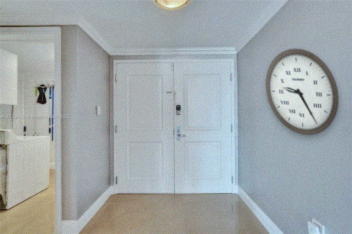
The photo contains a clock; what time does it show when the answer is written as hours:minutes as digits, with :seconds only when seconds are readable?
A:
9:25
